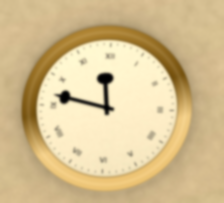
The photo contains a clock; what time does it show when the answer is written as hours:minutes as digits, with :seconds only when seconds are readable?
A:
11:47
